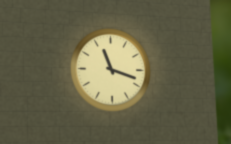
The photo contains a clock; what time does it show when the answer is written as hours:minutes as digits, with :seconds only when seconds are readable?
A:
11:18
